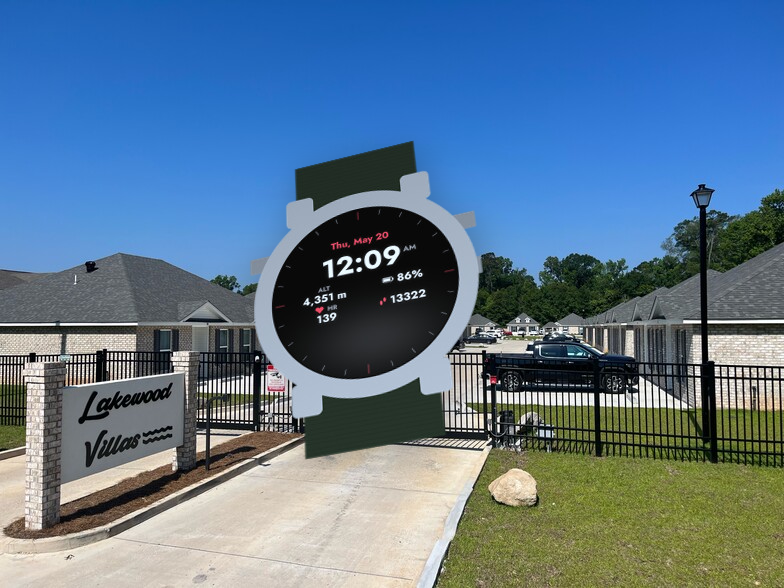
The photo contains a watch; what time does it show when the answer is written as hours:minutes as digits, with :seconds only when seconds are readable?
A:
12:09
